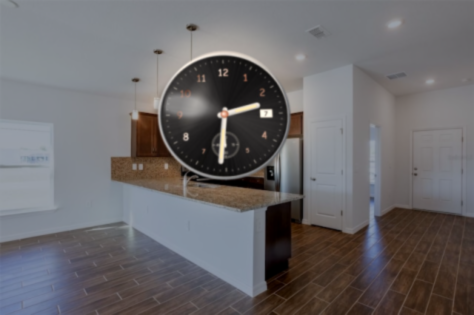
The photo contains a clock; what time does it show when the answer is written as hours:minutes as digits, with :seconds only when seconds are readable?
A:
2:31
